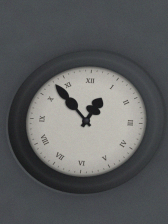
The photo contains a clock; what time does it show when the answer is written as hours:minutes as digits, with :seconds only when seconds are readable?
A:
12:53
